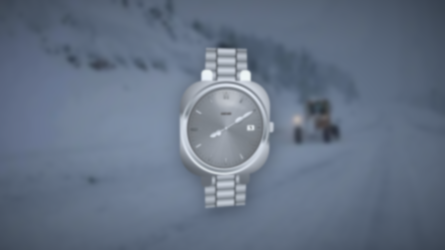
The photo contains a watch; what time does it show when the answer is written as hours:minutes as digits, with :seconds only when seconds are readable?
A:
8:10
